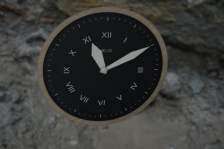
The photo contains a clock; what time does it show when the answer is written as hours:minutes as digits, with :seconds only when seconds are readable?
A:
11:10
